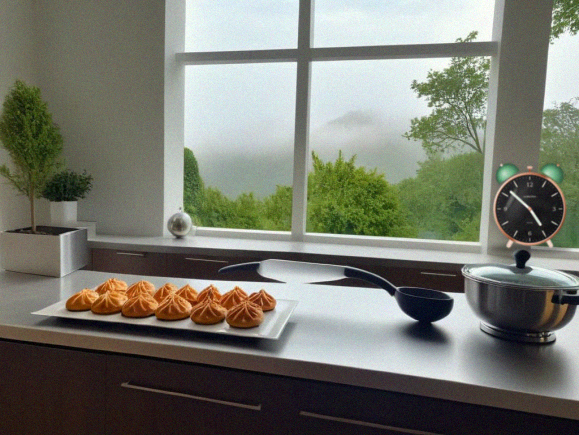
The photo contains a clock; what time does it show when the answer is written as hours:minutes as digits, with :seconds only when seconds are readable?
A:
4:52
